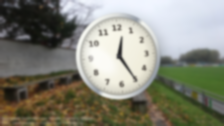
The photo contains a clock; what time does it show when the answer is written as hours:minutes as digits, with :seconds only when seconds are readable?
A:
12:25
